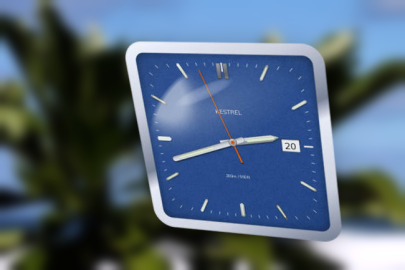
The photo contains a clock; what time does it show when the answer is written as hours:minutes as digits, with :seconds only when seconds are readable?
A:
2:41:57
